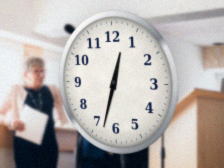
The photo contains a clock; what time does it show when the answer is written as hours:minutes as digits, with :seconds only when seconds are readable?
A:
12:33
